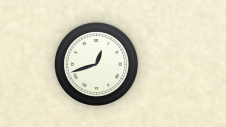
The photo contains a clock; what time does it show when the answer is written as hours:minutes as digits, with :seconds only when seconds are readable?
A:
12:42
